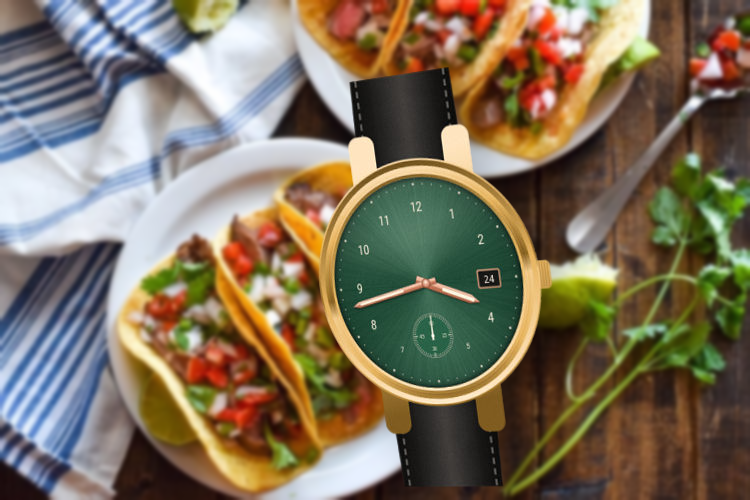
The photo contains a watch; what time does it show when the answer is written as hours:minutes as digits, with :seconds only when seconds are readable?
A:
3:43
